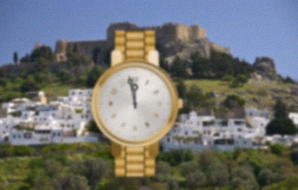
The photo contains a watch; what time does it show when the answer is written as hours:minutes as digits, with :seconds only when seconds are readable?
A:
11:58
